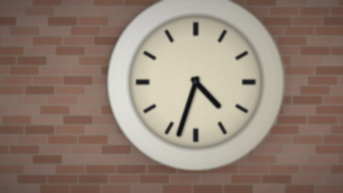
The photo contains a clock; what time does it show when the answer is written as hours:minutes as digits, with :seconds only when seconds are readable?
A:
4:33
